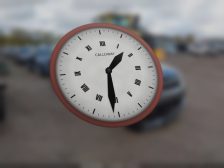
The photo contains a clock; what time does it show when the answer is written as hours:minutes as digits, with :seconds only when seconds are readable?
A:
1:31
